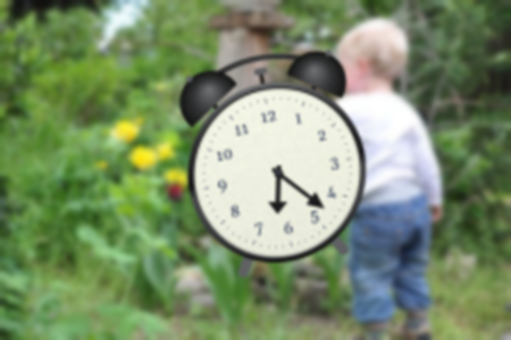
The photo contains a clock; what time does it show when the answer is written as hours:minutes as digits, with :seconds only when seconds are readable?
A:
6:23
